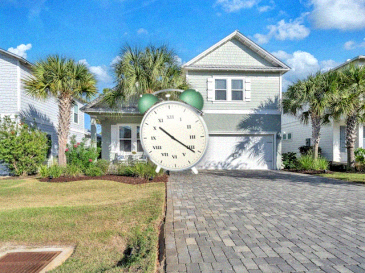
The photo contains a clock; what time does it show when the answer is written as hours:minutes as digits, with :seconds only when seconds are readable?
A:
10:21
